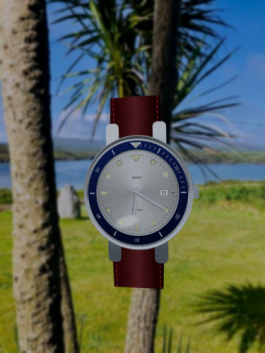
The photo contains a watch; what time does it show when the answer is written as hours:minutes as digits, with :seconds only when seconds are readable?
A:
6:20
